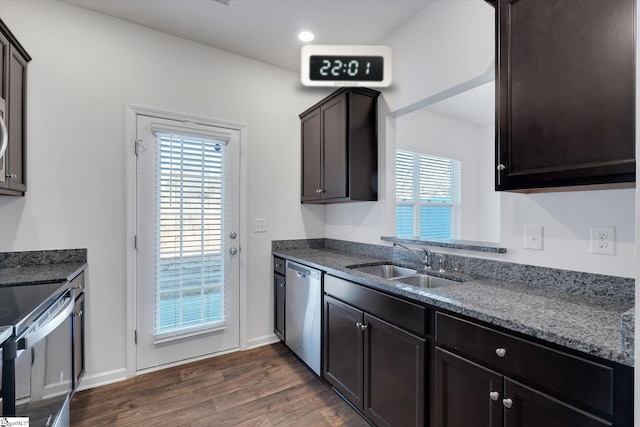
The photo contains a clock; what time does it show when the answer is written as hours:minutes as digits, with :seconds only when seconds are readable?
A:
22:01
